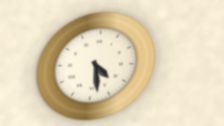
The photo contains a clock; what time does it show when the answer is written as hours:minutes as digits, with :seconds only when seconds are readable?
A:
4:28
